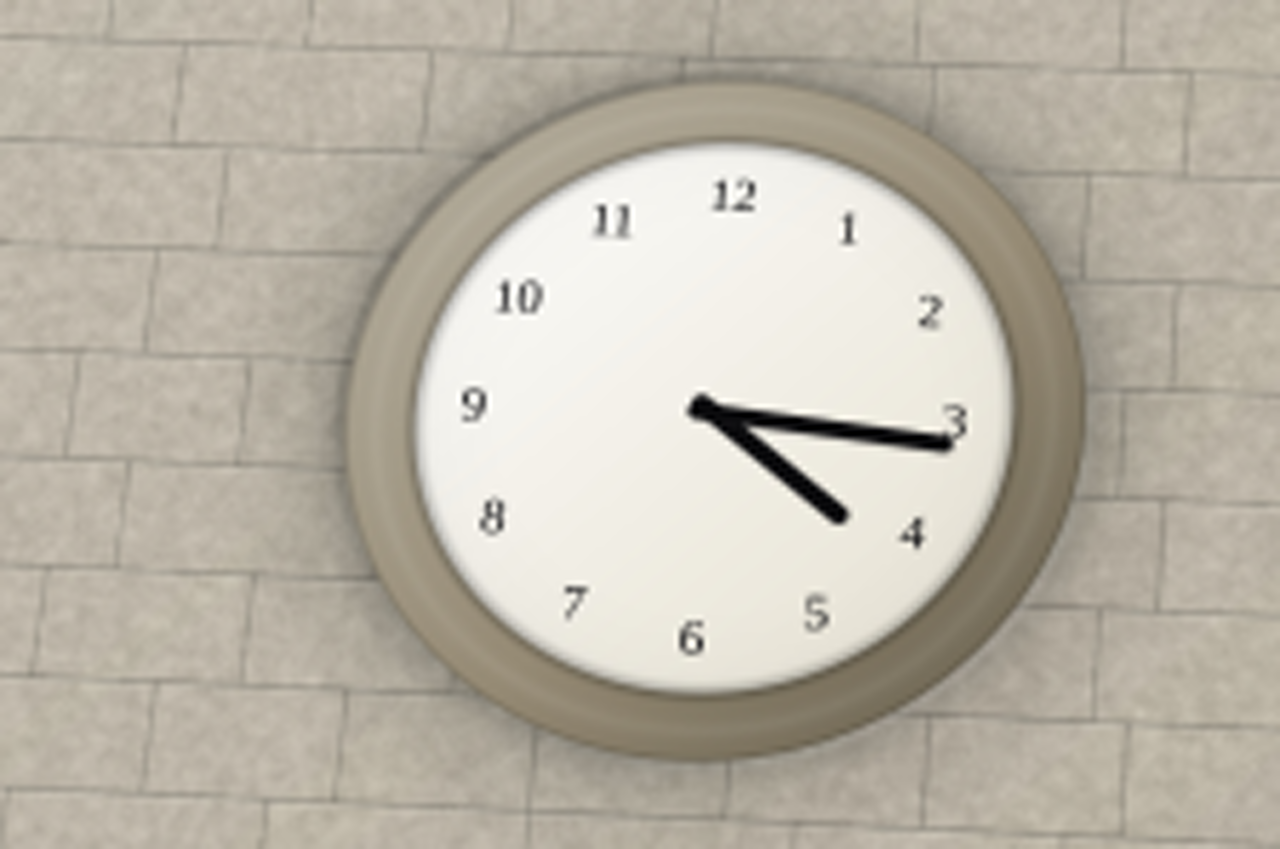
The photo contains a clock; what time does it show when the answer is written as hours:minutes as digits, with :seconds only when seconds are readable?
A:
4:16
